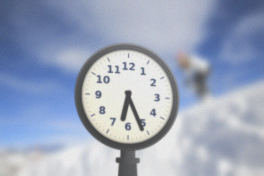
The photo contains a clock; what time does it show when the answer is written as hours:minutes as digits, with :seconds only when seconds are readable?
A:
6:26
